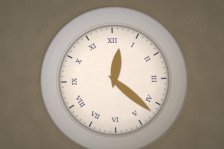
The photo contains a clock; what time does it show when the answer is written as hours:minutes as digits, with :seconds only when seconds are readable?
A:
12:22
